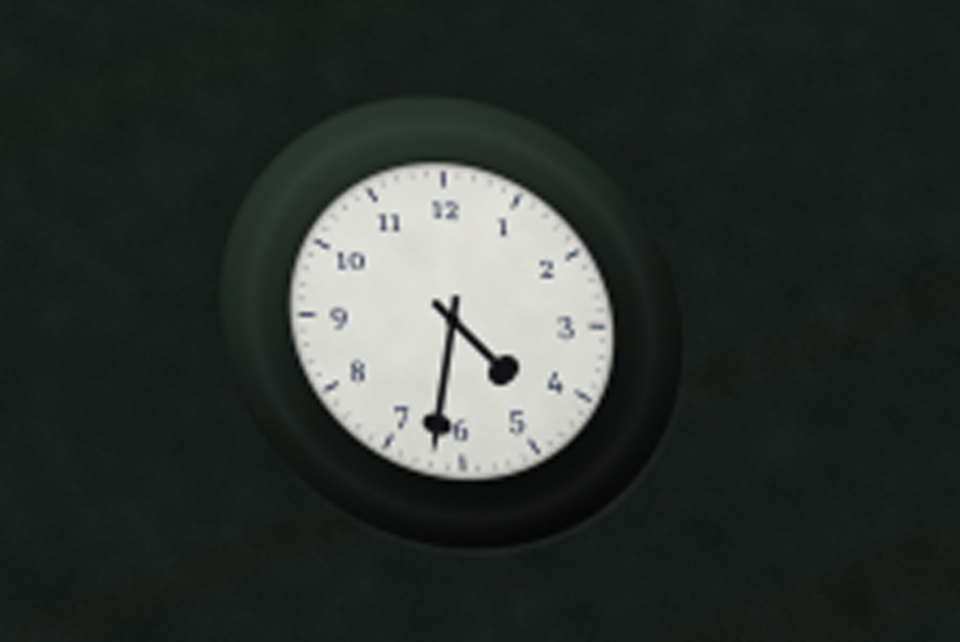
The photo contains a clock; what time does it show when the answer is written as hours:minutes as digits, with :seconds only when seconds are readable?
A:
4:32
